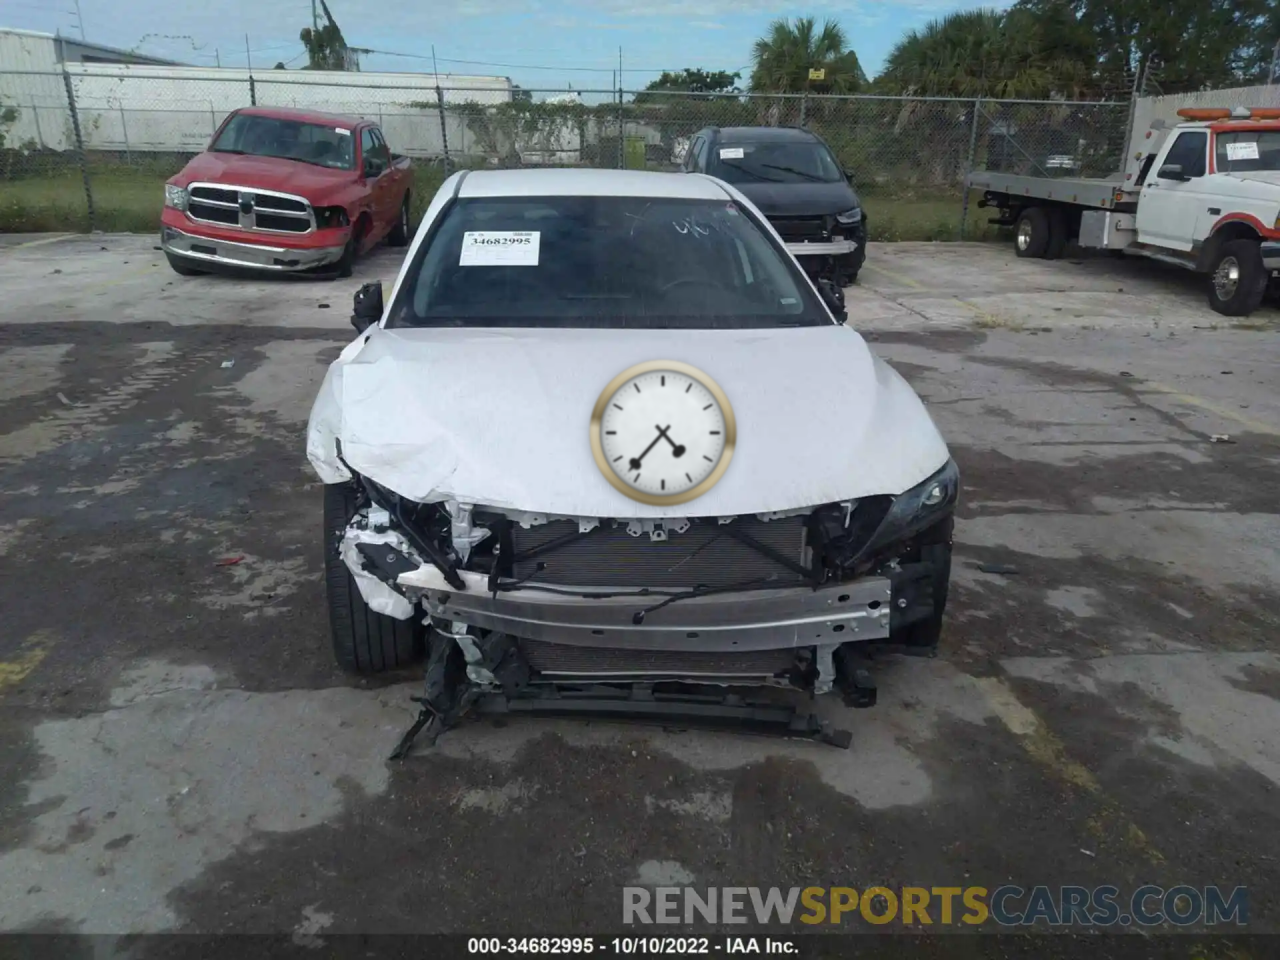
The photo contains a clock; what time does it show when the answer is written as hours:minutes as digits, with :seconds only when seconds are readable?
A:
4:37
